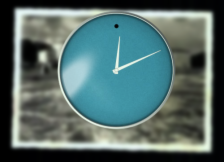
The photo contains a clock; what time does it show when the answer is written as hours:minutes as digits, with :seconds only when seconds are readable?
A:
12:11
